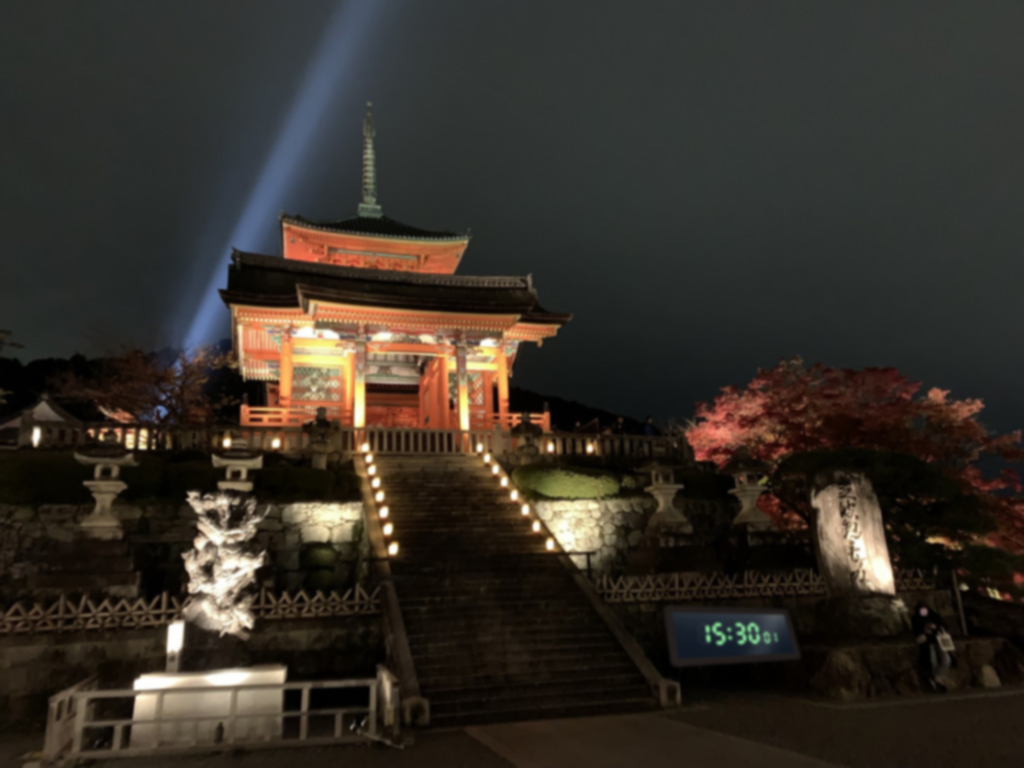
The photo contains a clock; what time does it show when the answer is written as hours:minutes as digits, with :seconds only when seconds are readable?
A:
15:30
